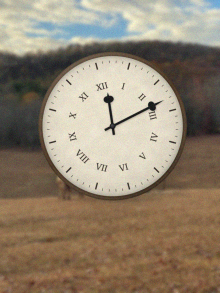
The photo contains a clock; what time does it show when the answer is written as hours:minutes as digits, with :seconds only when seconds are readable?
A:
12:13
